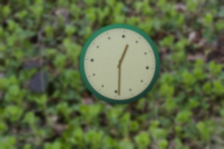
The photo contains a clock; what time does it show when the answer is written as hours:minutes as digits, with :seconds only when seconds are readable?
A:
12:29
